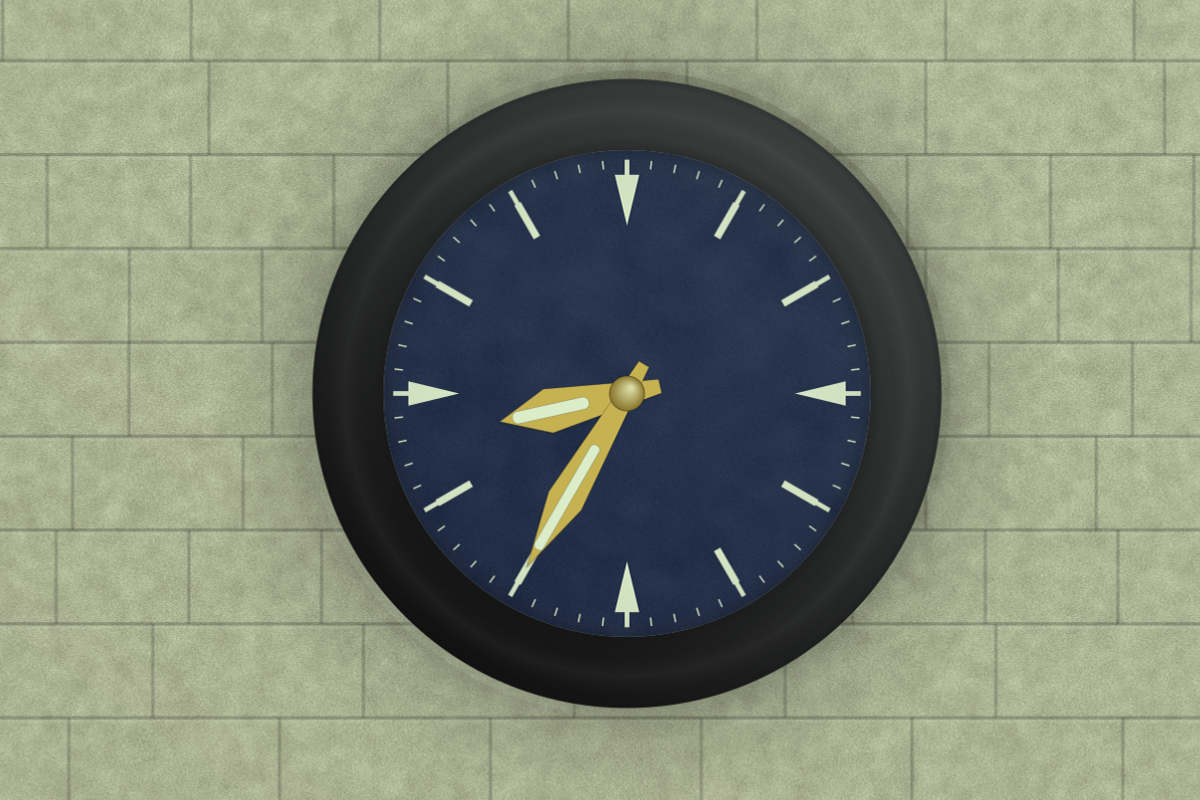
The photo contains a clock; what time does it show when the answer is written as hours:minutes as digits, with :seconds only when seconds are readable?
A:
8:35
